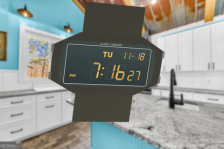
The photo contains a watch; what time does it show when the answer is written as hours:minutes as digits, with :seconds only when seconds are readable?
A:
7:16:27
